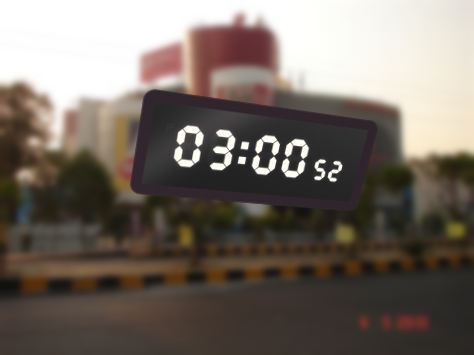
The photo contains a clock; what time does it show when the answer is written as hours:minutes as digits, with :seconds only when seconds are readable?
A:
3:00:52
